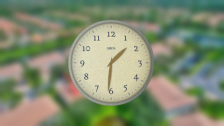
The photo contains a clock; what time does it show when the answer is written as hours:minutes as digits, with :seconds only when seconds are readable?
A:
1:31
